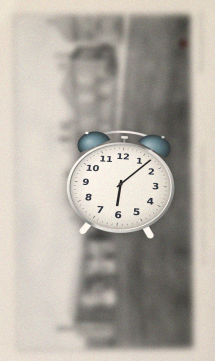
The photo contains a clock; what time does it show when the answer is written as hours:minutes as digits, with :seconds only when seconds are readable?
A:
6:07
